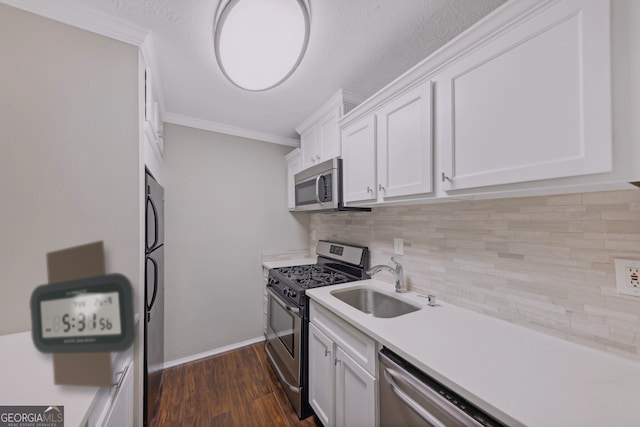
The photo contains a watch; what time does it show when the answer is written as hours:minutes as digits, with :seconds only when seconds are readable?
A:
5:31:56
